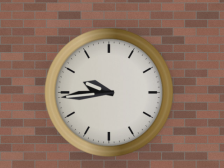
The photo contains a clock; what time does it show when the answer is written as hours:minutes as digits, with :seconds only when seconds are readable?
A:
9:44
